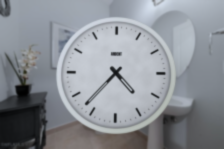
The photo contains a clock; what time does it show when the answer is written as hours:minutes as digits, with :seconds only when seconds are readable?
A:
4:37
